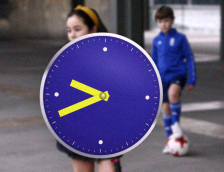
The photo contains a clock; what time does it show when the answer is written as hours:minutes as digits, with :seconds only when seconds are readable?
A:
9:41
